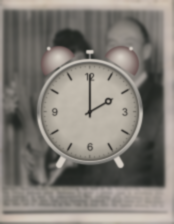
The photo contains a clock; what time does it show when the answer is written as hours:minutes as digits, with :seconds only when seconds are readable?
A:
2:00
